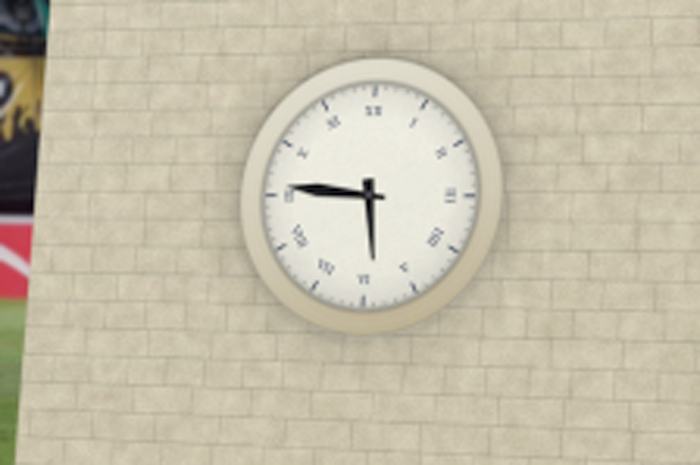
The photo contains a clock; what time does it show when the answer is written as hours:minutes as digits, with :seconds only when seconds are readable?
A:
5:46
